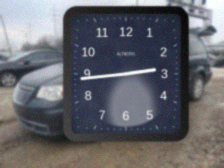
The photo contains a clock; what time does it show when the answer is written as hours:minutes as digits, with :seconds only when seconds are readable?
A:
2:44
